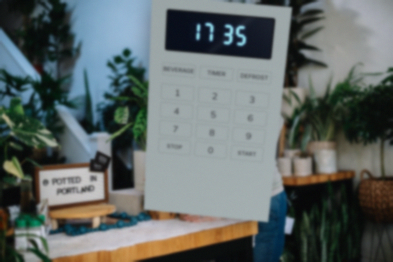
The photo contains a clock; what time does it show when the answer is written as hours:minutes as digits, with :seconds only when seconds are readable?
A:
17:35
